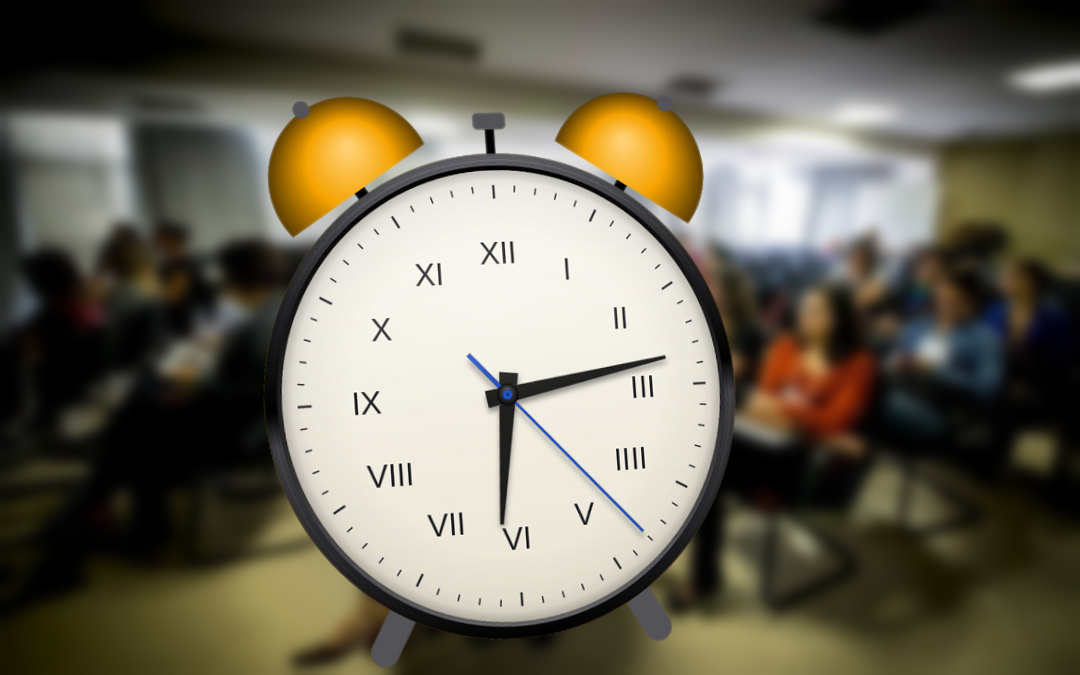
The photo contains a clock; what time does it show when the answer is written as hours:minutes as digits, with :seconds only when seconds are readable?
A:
6:13:23
